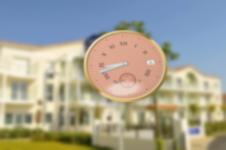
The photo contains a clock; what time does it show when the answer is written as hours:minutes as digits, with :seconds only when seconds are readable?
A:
8:42
